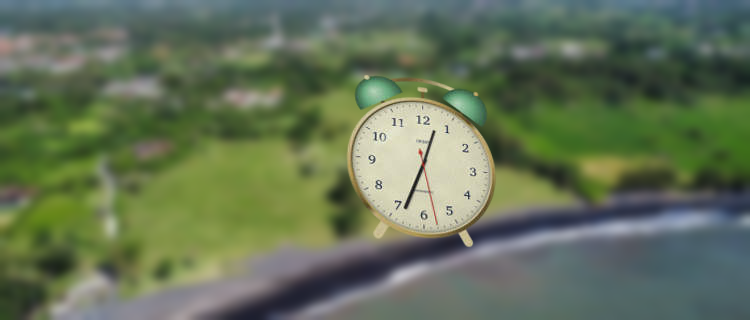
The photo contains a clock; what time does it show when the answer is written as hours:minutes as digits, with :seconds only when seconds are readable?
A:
12:33:28
